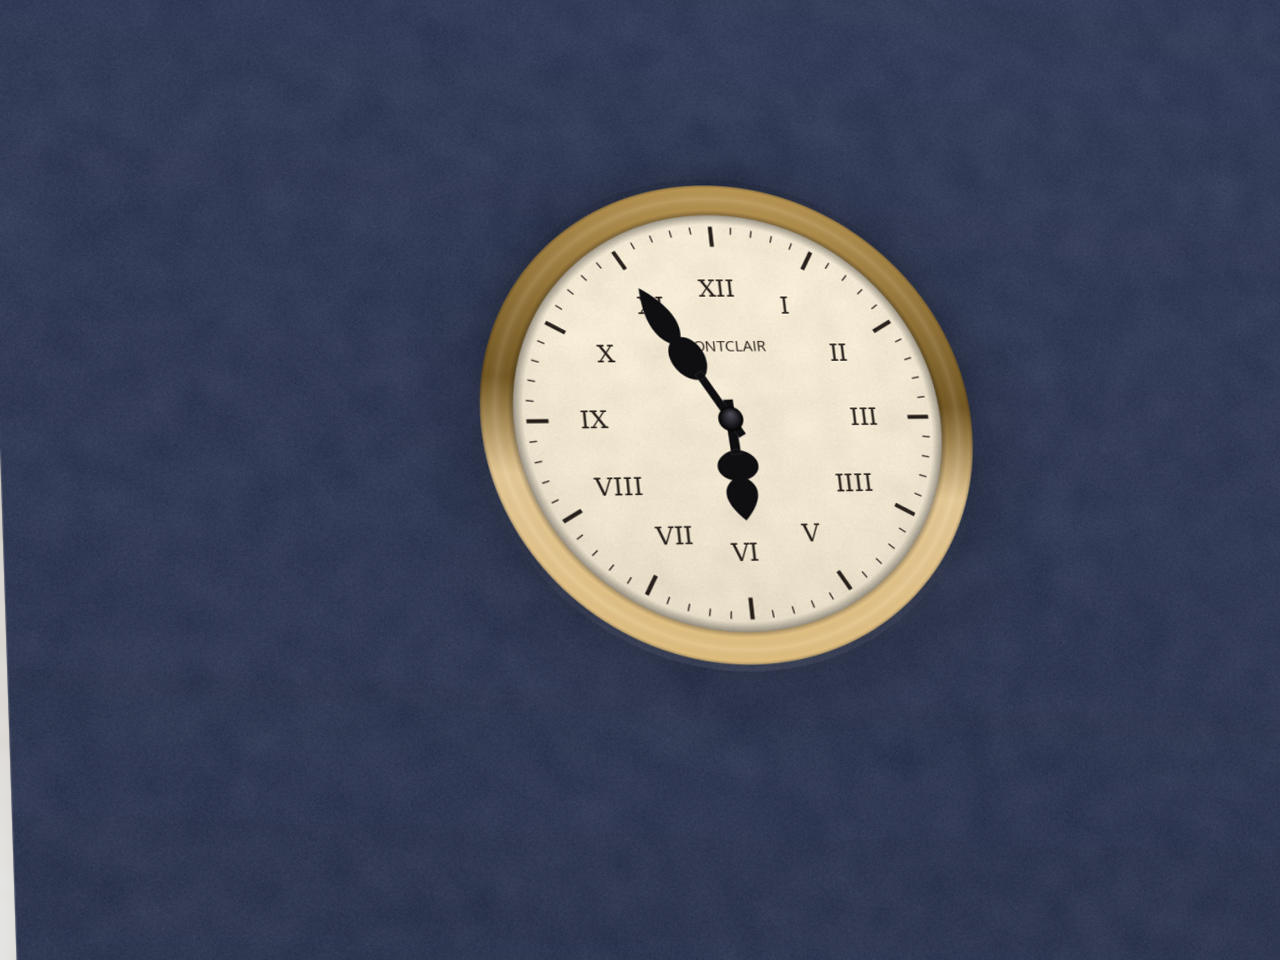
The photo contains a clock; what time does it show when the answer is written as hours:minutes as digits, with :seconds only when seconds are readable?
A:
5:55
